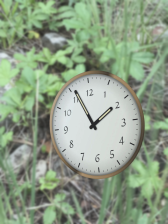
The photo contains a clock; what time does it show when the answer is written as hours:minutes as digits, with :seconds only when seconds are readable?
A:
1:56
